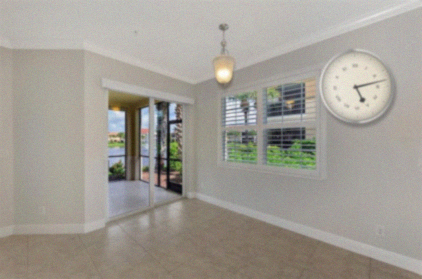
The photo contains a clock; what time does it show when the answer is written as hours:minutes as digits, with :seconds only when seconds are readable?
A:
5:13
